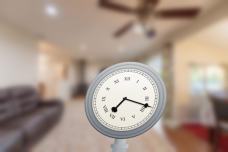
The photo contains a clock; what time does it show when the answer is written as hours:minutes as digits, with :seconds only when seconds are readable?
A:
7:18
